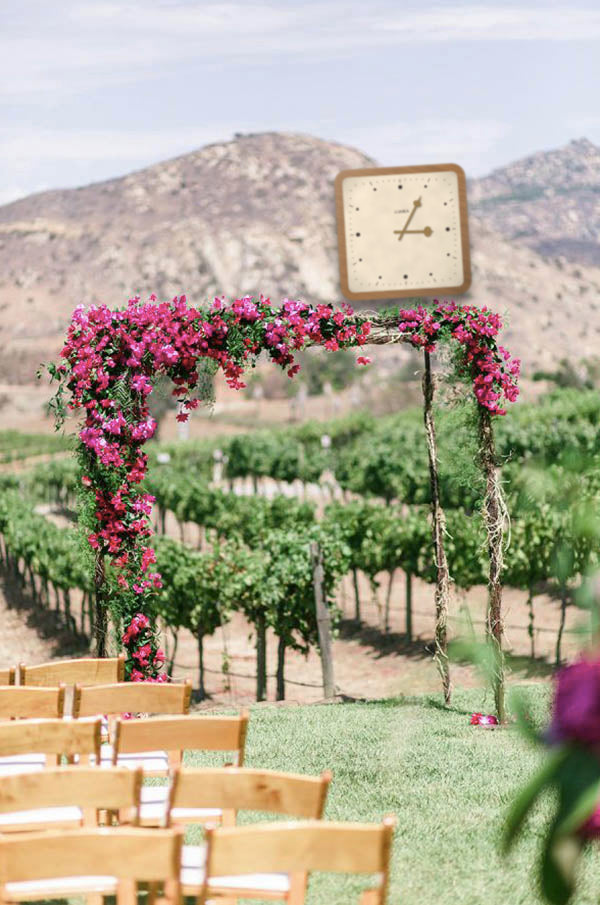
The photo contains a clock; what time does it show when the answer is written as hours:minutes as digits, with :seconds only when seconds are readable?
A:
3:05
